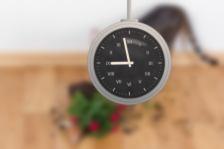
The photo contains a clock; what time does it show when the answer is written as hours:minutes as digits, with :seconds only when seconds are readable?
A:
8:58
